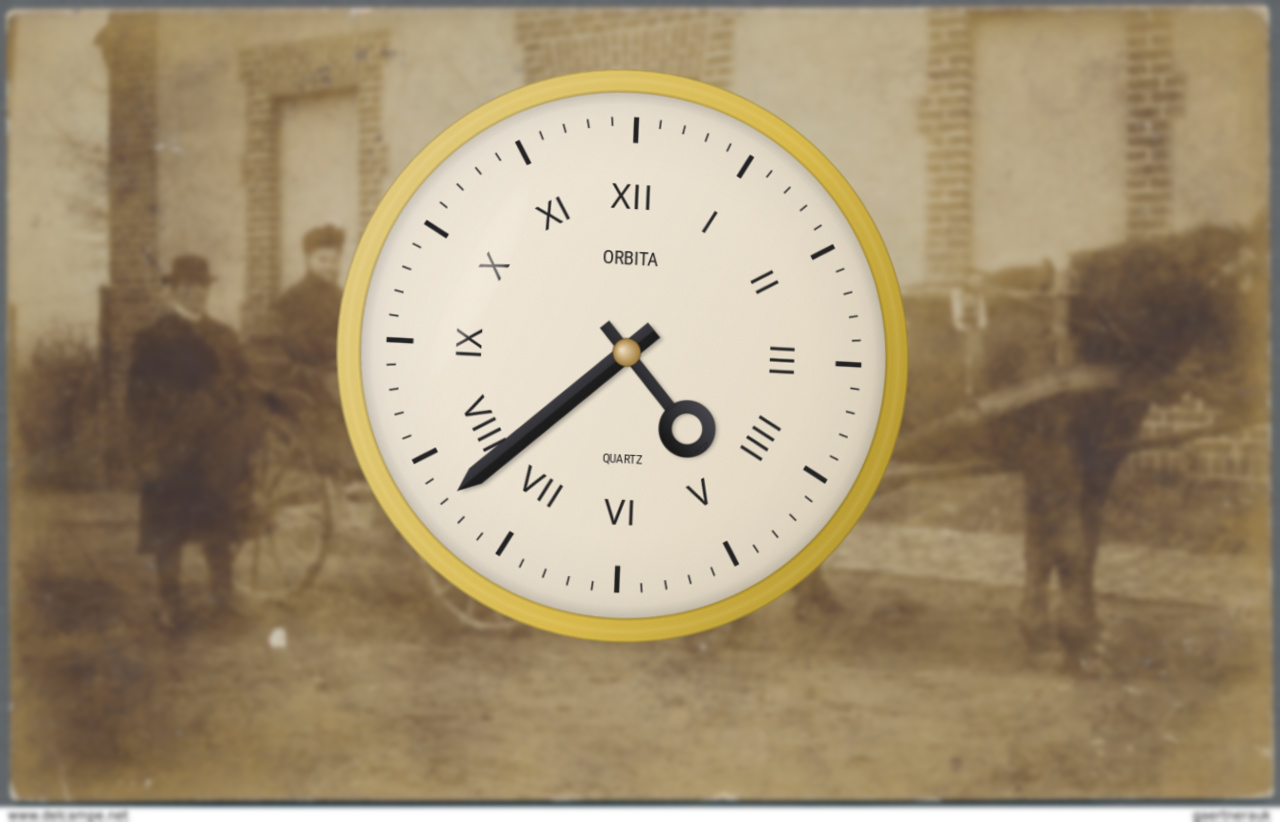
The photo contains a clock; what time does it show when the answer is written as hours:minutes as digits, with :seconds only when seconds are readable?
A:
4:38
